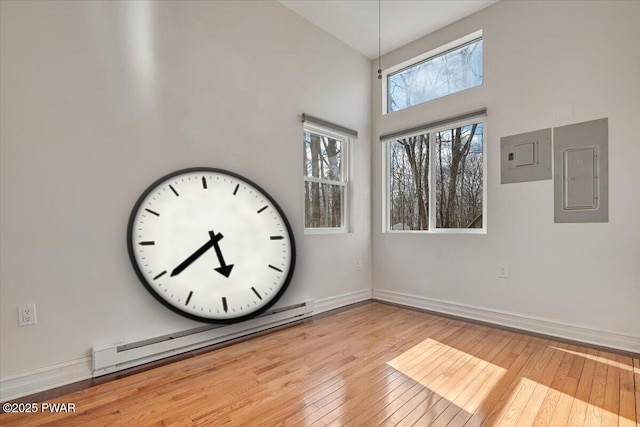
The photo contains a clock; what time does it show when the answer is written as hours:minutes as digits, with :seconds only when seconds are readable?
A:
5:39
